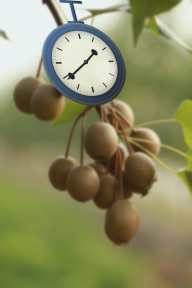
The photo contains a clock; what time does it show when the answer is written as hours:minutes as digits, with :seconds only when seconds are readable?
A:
1:39
